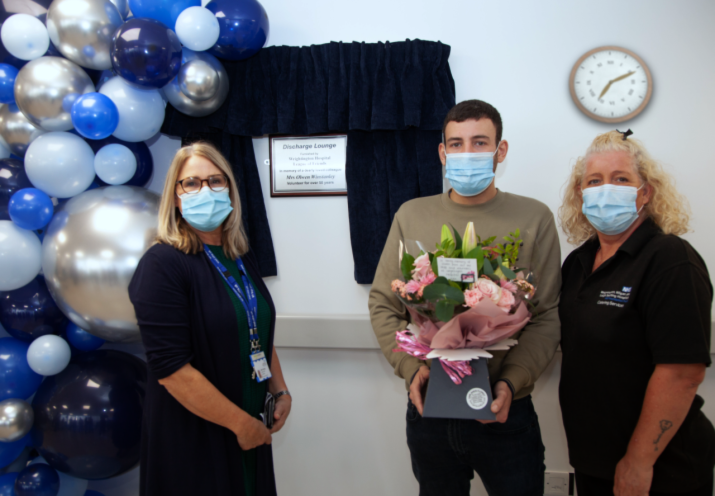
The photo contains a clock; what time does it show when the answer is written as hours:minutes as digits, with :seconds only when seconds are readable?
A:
7:11
